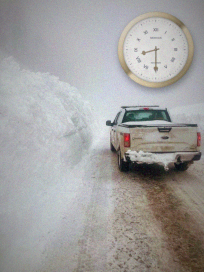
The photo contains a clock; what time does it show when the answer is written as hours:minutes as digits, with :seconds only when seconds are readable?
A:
8:30
